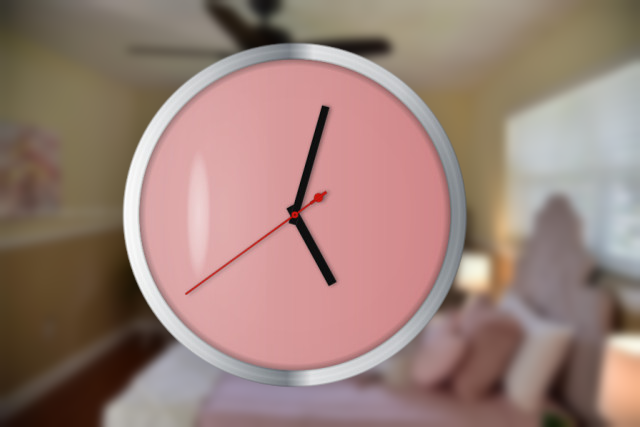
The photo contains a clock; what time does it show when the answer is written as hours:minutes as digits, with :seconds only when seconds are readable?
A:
5:02:39
